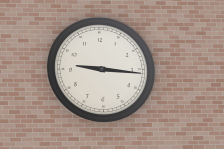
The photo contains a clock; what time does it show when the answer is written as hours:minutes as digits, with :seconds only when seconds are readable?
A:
9:16
